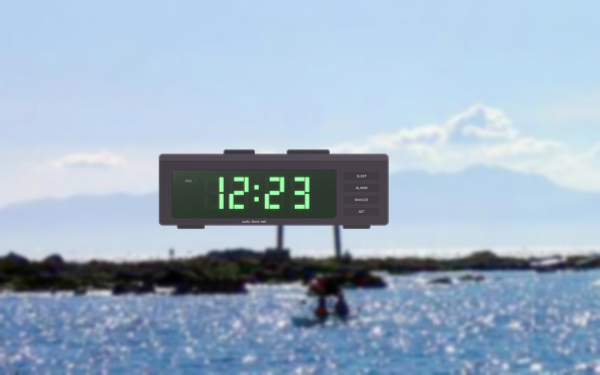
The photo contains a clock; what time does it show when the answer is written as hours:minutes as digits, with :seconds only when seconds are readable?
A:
12:23
